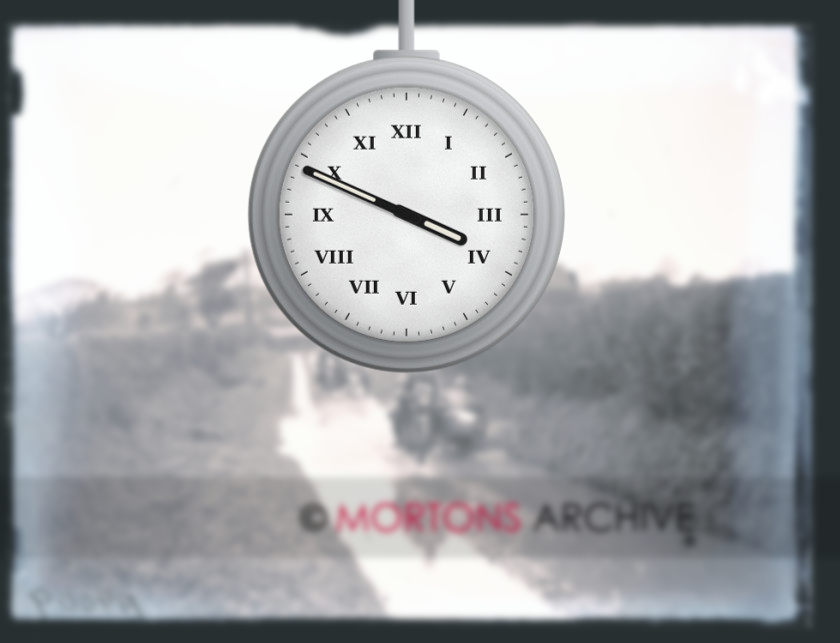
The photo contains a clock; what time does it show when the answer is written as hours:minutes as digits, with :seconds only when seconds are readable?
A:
3:49
